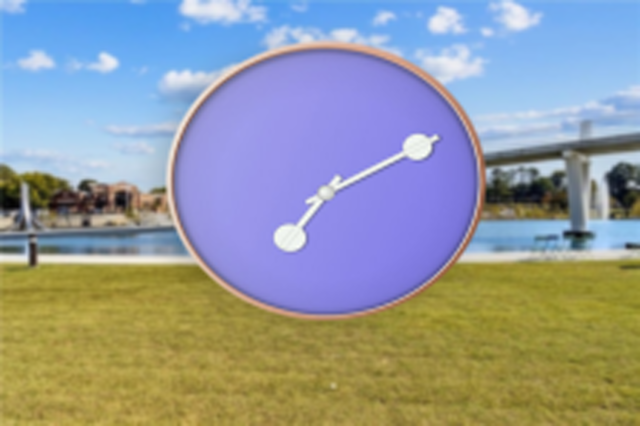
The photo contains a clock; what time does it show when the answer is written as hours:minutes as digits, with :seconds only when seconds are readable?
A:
7:10
